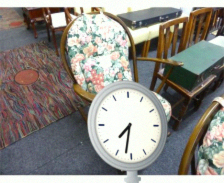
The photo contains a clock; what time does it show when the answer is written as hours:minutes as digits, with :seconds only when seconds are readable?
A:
7:32
